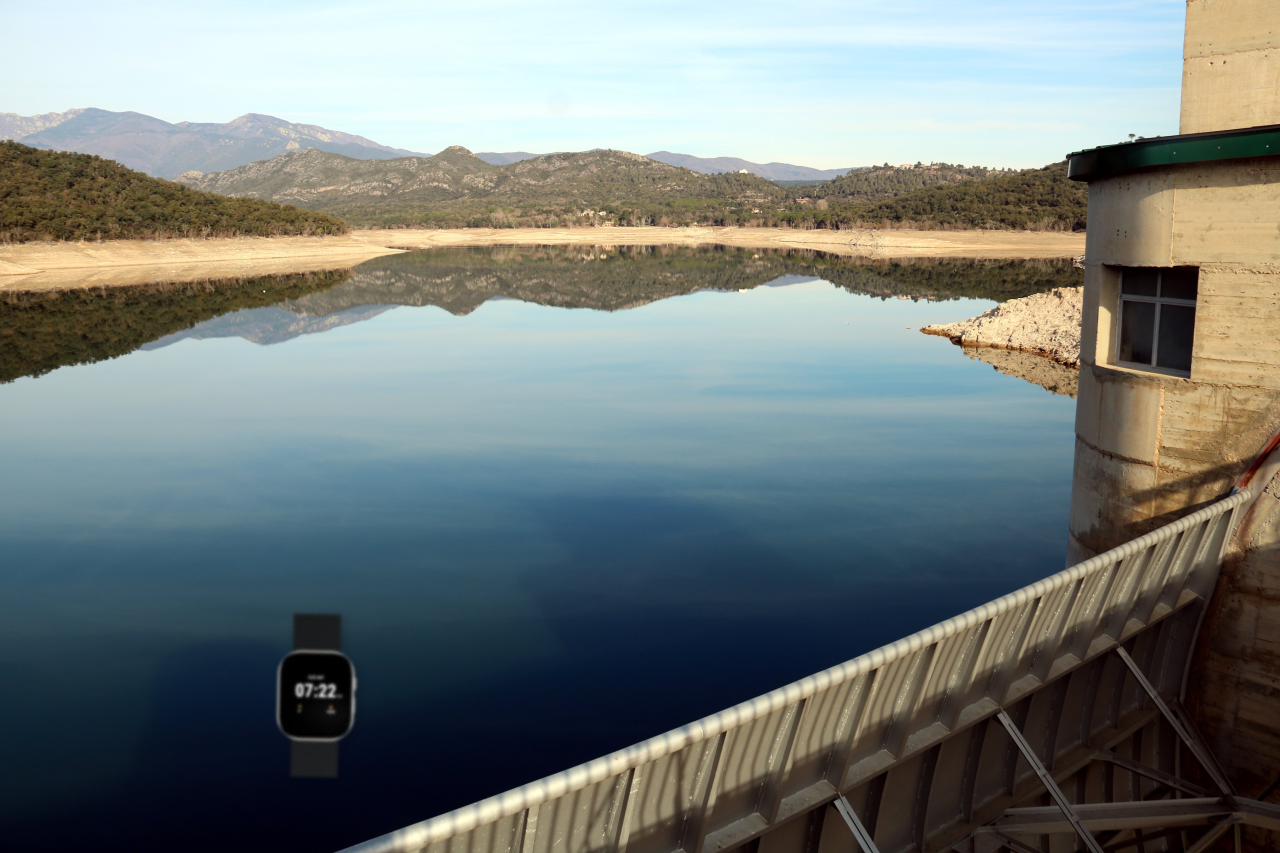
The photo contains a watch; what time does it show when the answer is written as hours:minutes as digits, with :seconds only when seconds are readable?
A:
7:22
